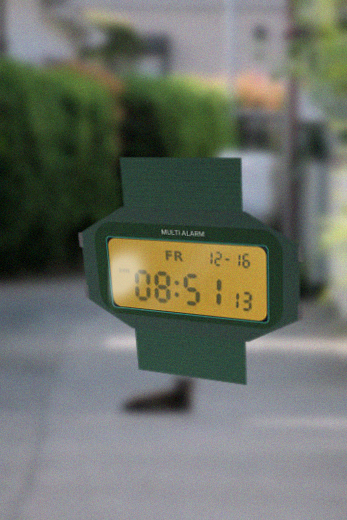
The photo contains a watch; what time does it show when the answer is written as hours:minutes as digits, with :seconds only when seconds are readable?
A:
8:51:13
